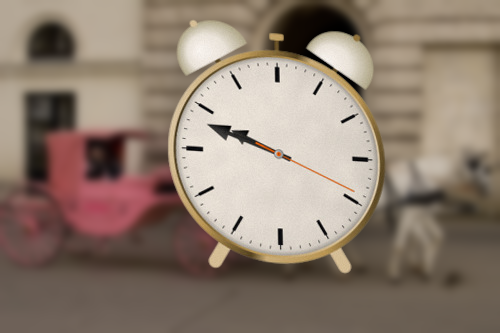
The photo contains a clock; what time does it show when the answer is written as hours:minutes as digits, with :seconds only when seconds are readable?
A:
9:48:19
